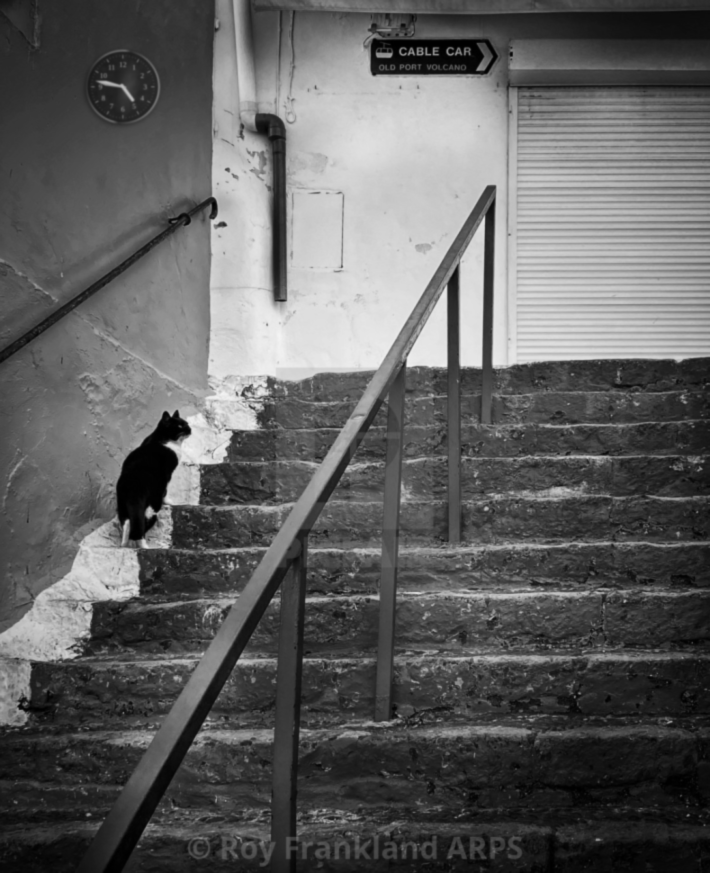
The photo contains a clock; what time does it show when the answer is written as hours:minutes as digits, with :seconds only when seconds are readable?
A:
4:47
